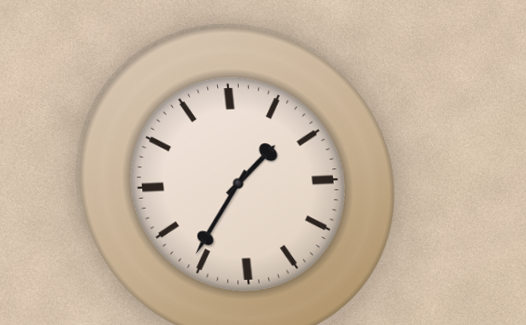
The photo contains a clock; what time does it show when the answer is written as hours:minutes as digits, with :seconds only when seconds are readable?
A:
1:36
